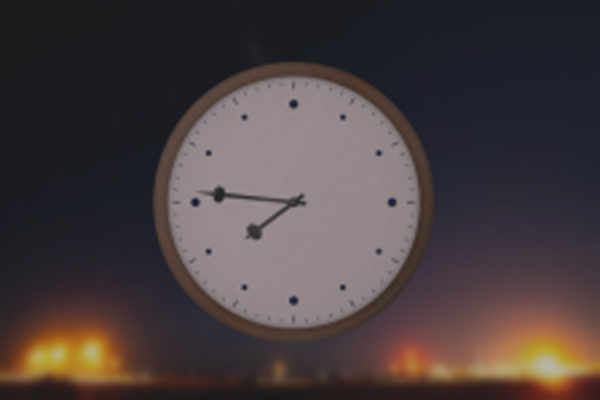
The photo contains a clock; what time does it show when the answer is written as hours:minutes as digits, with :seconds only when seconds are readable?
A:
7:46
